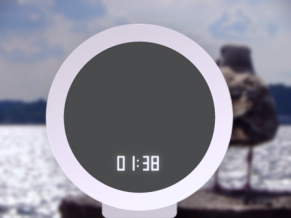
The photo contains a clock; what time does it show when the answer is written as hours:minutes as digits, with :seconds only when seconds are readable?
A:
1:38
